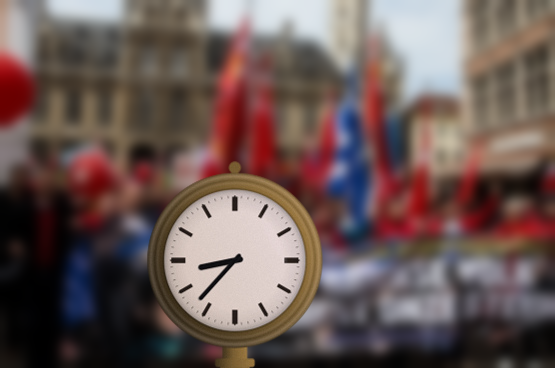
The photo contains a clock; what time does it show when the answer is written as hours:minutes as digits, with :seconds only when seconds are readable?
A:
8:37
